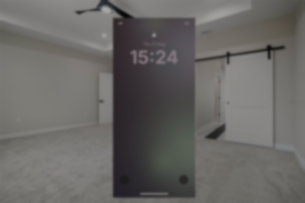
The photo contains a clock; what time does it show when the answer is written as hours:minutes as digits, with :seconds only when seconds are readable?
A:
15:24
